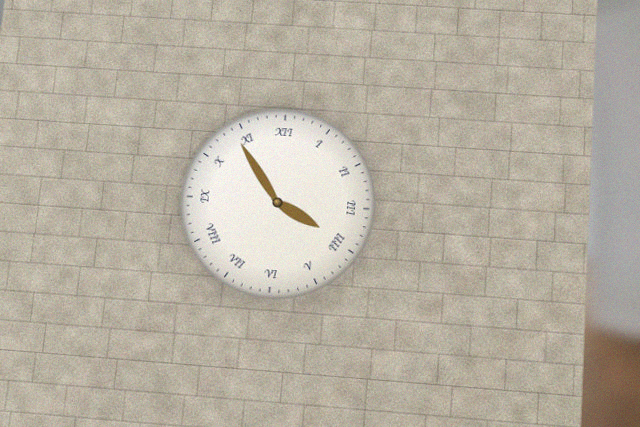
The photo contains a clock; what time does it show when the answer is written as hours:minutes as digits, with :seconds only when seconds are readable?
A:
3:54
